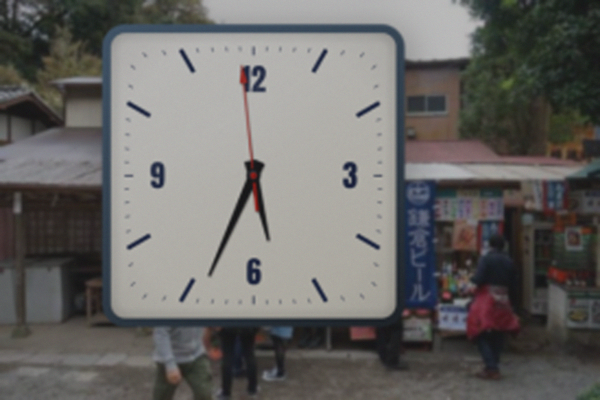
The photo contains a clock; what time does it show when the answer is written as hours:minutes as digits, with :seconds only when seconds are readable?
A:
5:33:59
